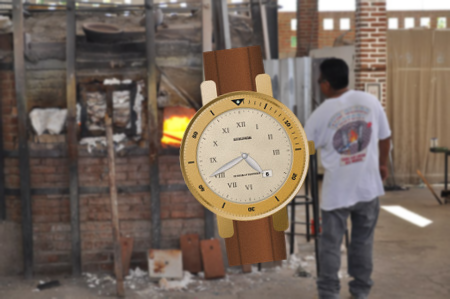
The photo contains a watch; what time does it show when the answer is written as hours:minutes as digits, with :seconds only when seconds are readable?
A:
4:41
